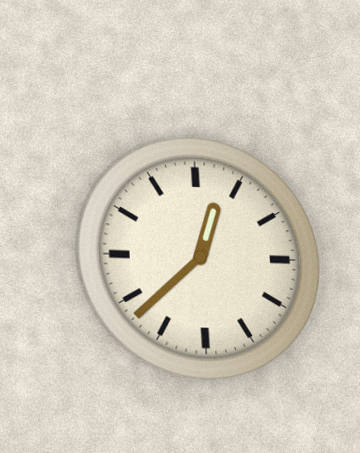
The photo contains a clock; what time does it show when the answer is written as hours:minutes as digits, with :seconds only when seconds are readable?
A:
12:38
